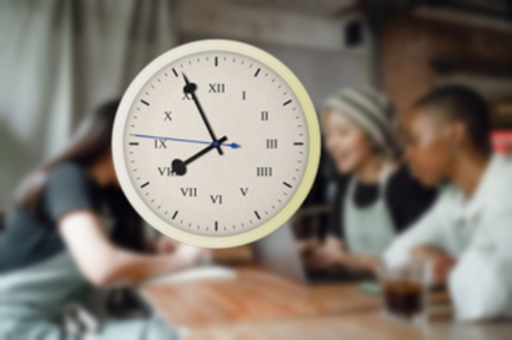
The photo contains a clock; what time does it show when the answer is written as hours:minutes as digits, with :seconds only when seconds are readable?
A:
7:55:46
